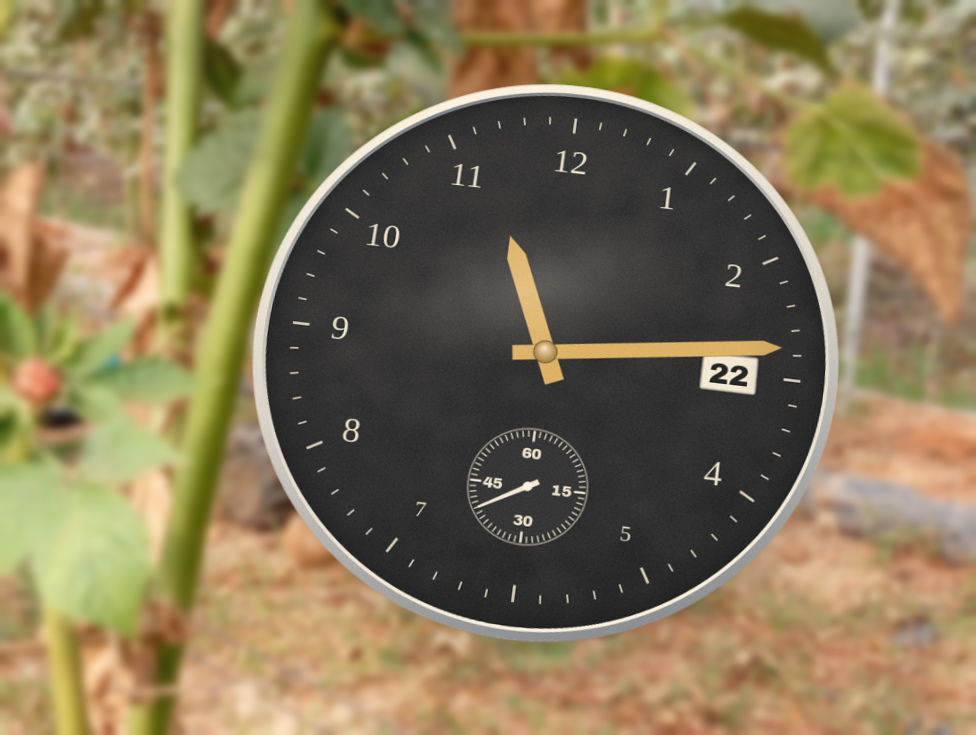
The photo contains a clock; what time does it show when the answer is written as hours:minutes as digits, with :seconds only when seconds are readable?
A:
11:13:40
